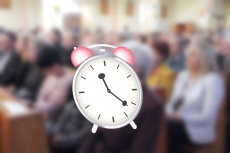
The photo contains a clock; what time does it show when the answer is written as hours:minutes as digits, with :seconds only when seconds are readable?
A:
11:22
